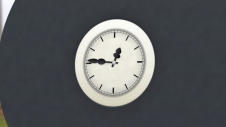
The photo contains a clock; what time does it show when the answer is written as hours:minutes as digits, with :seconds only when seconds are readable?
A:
12:46
